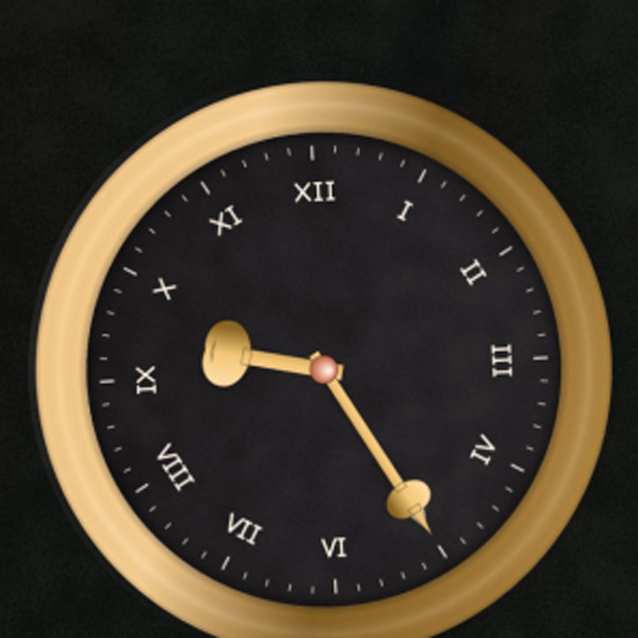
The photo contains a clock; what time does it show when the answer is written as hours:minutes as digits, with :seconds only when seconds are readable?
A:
9:25
